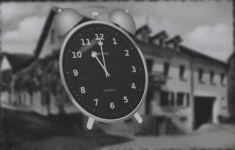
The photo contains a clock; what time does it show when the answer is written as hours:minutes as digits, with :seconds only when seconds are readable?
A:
11:00
